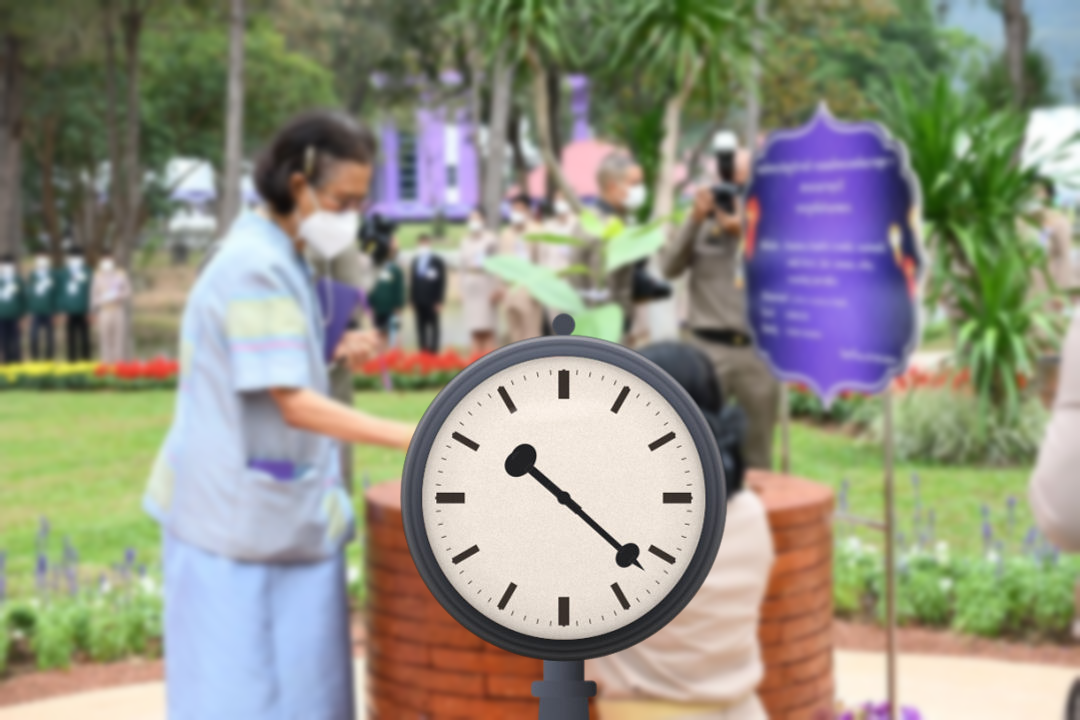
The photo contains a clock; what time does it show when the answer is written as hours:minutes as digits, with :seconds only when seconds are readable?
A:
10:22
